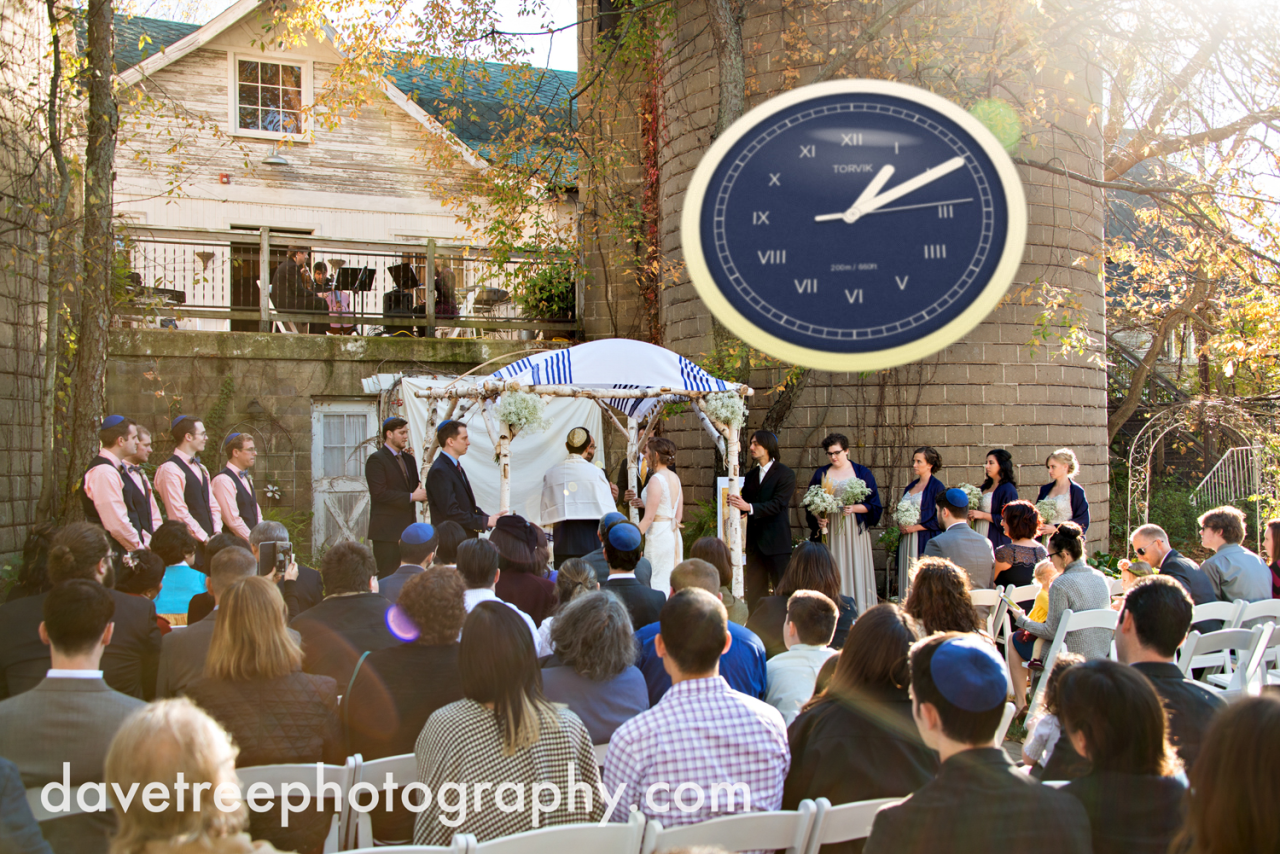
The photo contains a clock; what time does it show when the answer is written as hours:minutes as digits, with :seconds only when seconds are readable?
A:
1:10:14
